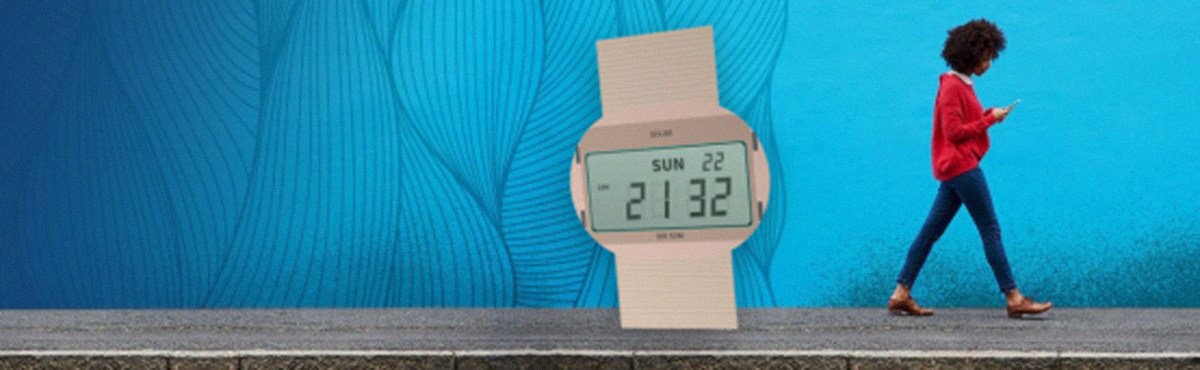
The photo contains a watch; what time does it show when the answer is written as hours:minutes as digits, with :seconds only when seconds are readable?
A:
21:32
